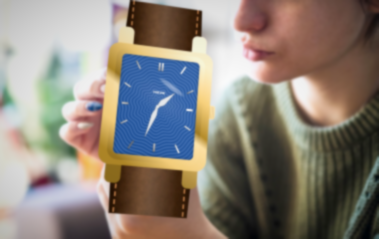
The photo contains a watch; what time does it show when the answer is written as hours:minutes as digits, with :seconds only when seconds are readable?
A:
1:33
